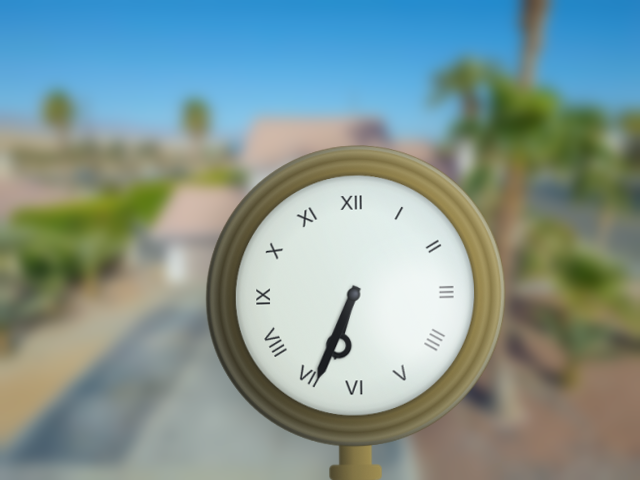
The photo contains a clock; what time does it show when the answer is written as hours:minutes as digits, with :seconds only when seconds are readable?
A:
6:34
